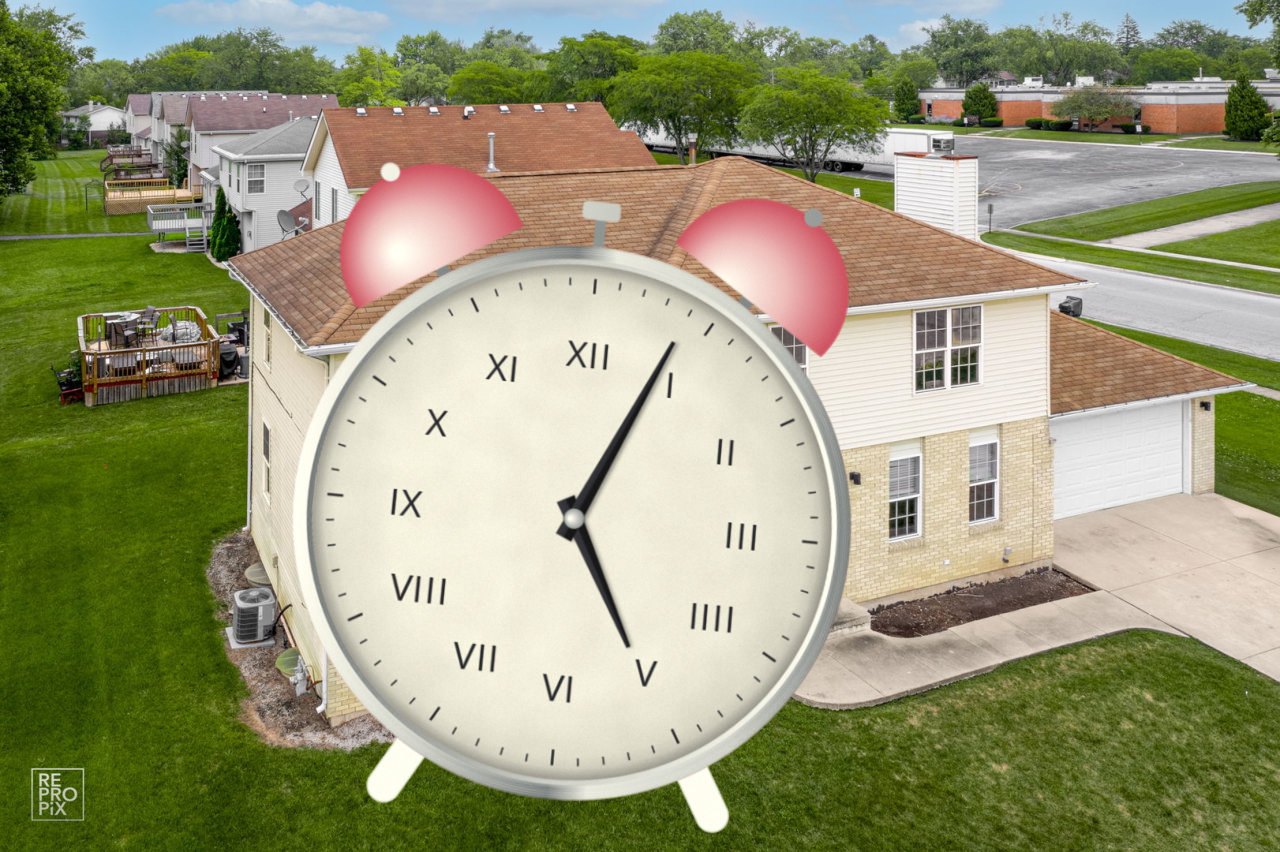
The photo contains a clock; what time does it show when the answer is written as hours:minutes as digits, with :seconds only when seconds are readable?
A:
5:04
